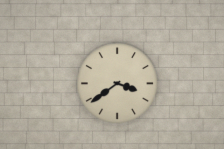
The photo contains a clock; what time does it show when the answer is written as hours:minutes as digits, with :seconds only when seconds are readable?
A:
3:39
